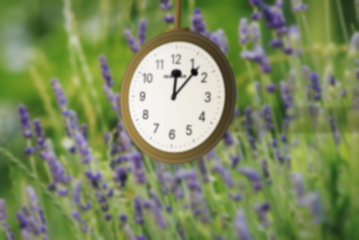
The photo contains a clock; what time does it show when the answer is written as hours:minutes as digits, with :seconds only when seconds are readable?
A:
12:07
